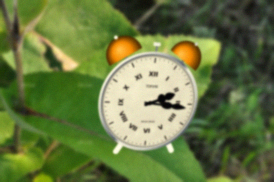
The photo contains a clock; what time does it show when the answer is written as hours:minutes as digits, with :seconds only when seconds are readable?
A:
2:16
